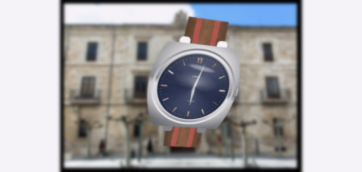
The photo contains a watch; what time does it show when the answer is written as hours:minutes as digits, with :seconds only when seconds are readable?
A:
6:02
